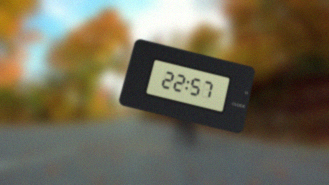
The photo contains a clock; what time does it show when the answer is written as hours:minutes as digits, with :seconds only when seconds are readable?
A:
22:57
